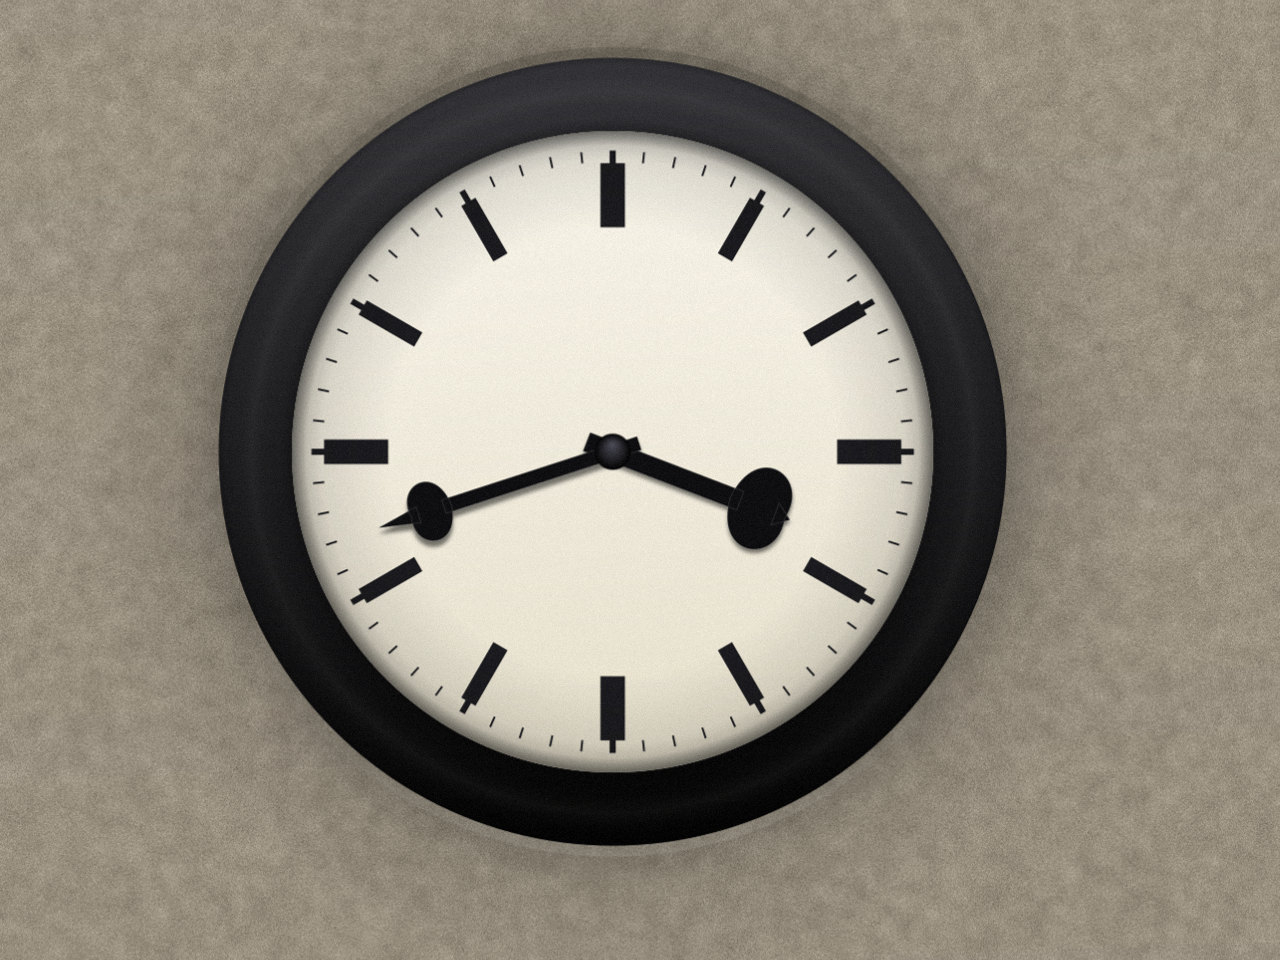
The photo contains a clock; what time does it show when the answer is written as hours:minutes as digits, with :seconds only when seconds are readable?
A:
3:42
